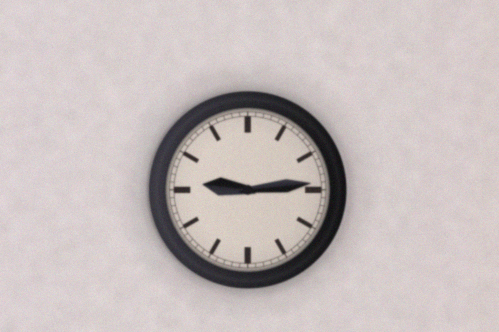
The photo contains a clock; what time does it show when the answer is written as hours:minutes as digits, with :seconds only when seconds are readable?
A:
9:14
